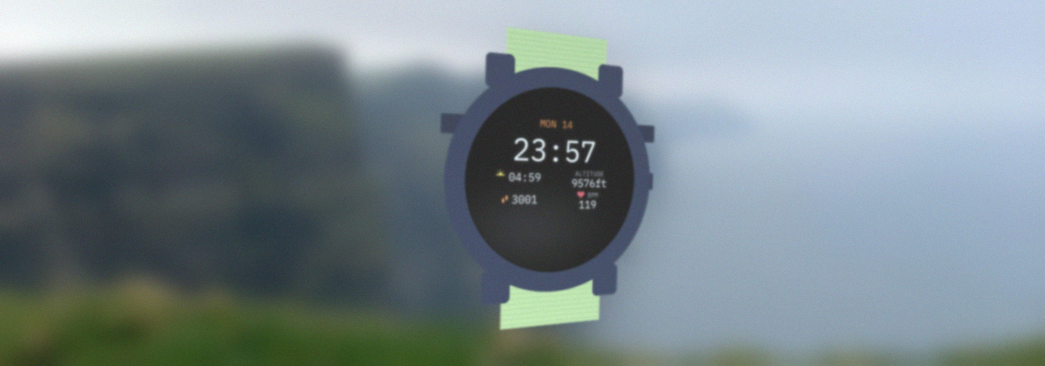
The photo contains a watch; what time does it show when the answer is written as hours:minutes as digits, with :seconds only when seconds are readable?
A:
23:57
